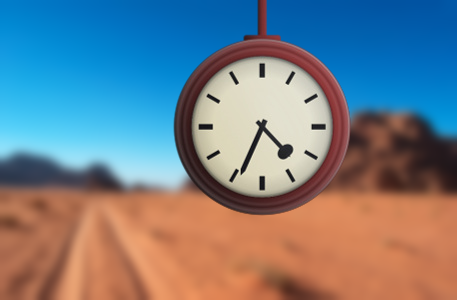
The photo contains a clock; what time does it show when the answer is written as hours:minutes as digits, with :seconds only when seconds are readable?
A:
4:34
